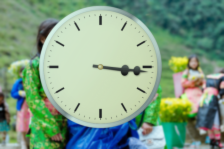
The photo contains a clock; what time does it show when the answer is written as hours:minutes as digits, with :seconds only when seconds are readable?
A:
3:16
